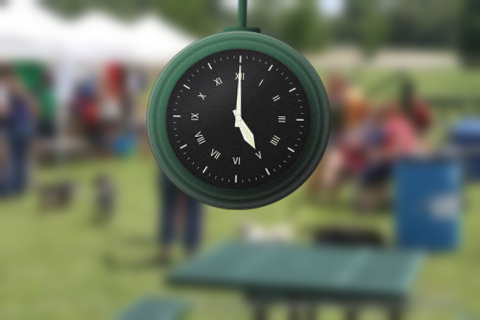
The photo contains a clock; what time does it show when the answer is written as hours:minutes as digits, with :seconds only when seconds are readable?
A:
5:00
